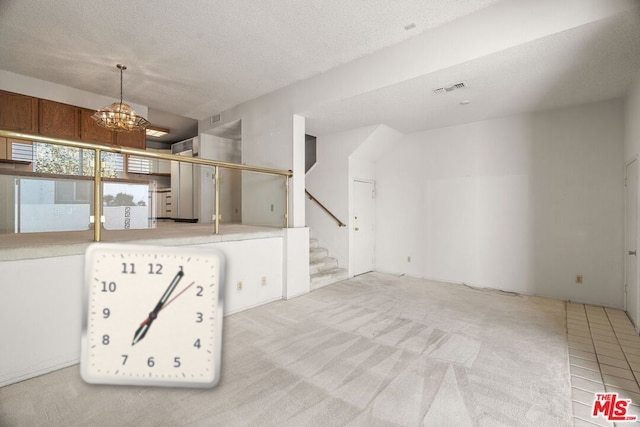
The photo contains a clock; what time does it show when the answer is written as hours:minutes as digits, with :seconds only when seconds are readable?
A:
7:05:08
